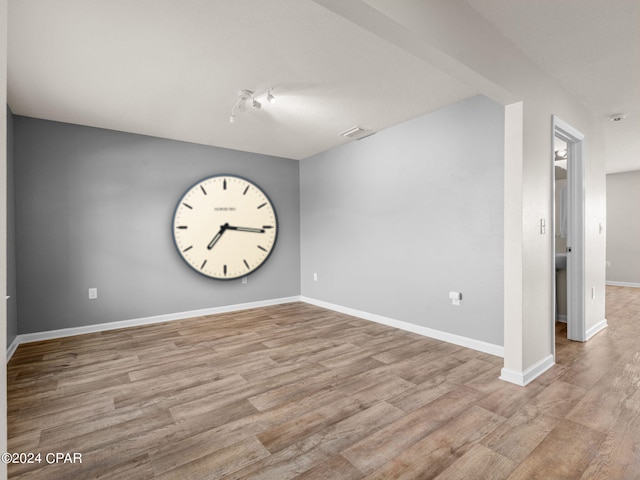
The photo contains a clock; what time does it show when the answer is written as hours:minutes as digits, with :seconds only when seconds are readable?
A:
7:16
